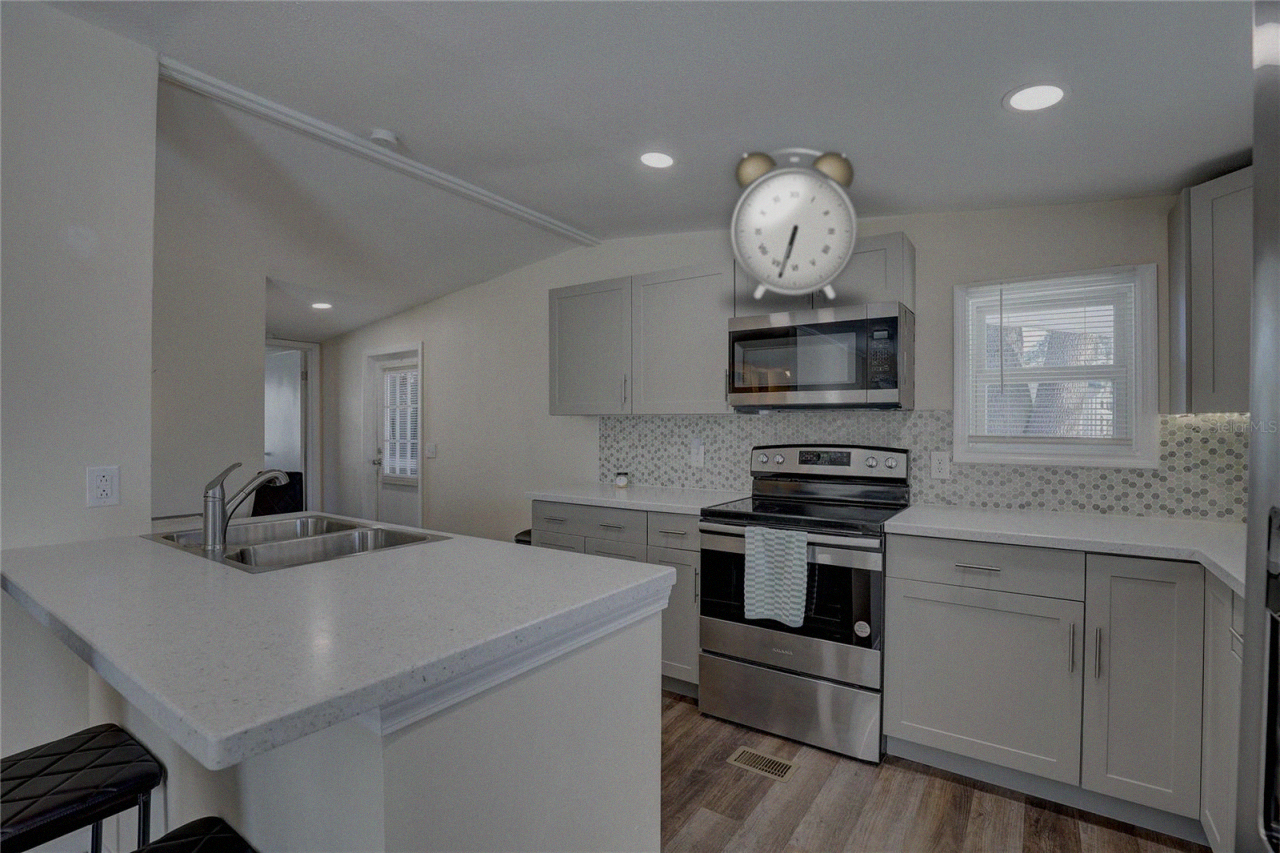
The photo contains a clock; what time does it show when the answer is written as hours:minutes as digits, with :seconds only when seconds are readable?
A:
6:33
